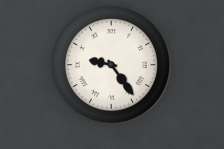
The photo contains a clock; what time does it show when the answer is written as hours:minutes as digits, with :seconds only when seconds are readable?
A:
9:24
